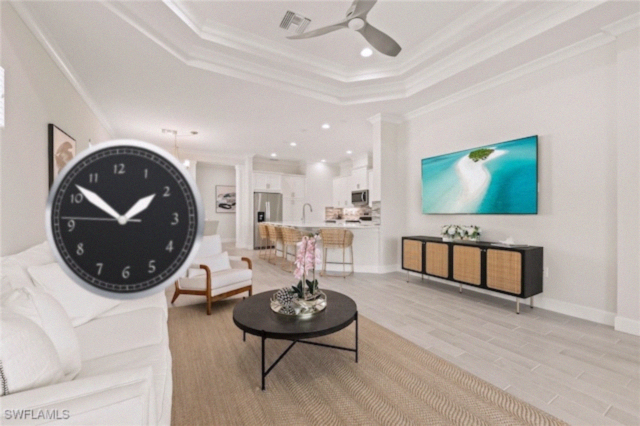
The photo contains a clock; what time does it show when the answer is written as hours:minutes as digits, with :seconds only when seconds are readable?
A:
1:51:46
